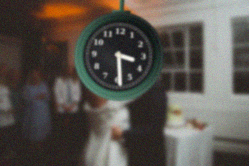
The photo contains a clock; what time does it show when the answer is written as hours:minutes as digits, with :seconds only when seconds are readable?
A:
3:29
